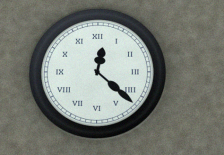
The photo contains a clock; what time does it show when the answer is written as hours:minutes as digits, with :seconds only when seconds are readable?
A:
12:22
